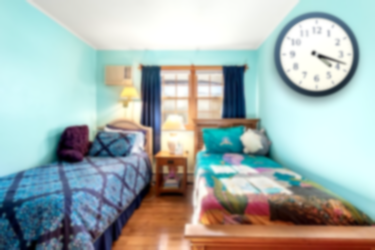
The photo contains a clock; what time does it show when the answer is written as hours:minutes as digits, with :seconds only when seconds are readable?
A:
4:18
